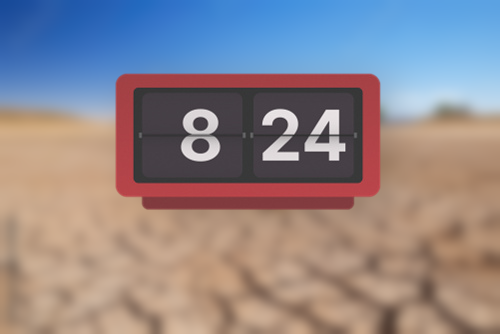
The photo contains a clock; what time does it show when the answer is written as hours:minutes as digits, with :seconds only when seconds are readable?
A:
8:24
